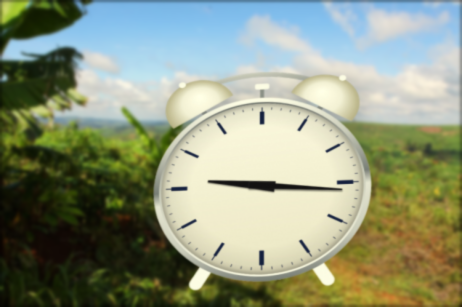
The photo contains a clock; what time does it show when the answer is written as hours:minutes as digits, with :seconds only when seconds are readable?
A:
9:16
